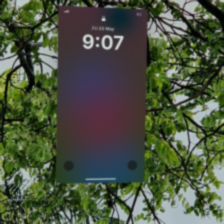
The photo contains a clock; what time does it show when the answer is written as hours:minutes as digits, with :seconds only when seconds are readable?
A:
9:07
